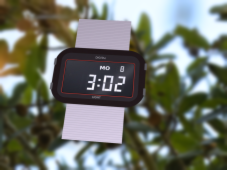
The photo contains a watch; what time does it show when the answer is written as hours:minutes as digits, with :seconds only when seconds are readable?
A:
3:02
